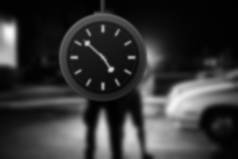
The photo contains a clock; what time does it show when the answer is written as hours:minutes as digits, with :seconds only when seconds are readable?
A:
4:52
